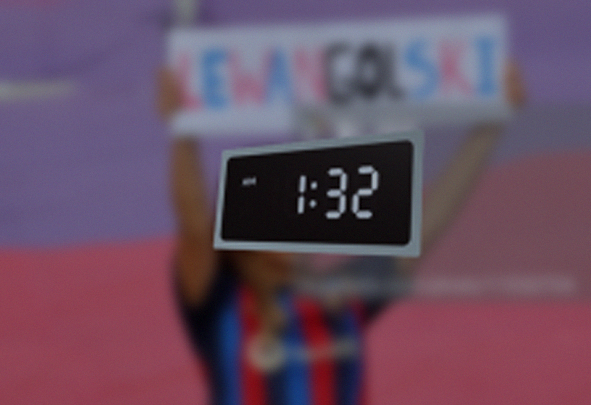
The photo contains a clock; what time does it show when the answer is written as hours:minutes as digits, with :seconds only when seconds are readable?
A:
1:32
